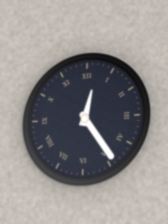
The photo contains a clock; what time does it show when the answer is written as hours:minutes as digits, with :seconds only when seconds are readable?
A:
12:24
